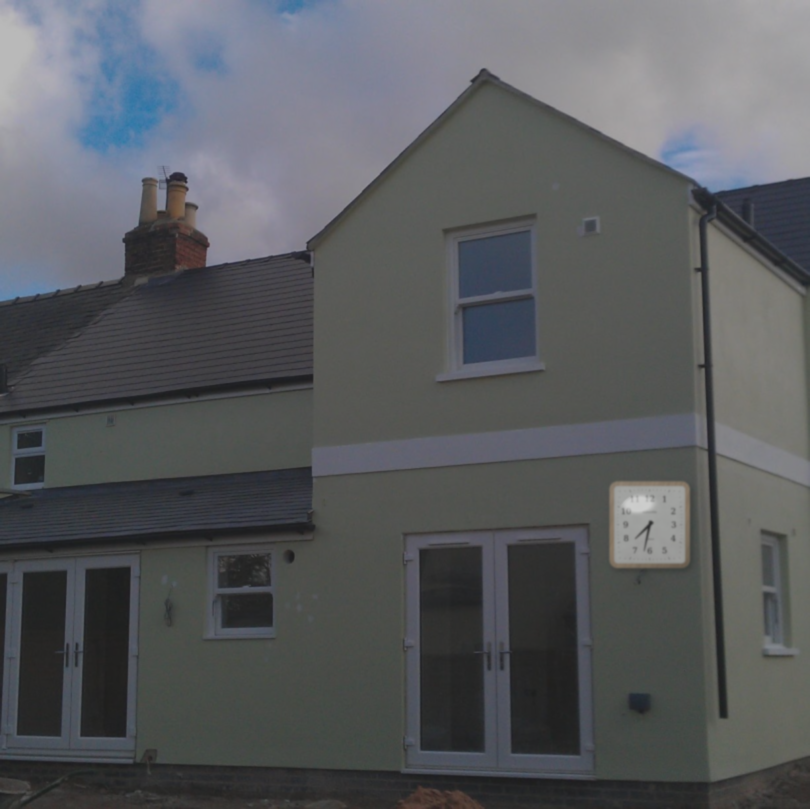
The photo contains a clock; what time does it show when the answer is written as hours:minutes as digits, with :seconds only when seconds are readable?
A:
7:32
